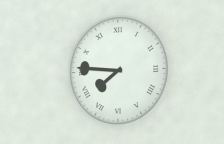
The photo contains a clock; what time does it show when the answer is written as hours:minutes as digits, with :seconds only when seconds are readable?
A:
7:46
